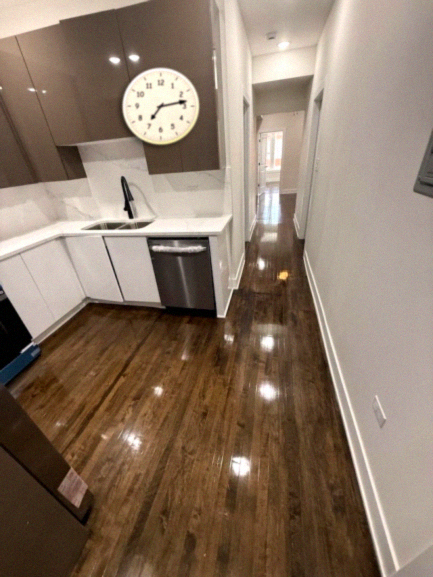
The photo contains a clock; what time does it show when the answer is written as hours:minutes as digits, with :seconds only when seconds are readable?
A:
7:13
